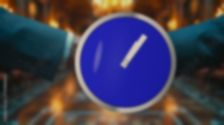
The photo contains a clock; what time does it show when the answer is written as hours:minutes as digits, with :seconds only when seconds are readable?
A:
1:06
